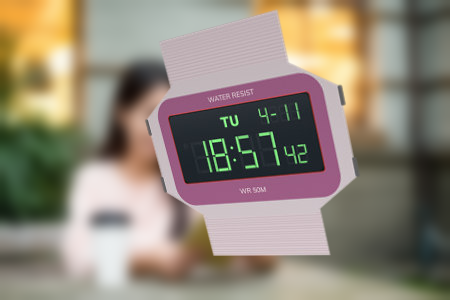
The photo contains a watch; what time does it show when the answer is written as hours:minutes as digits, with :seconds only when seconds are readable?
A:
18:57:42
